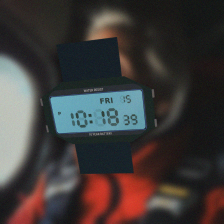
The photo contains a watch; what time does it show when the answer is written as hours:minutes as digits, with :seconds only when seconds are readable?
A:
10:18:39
